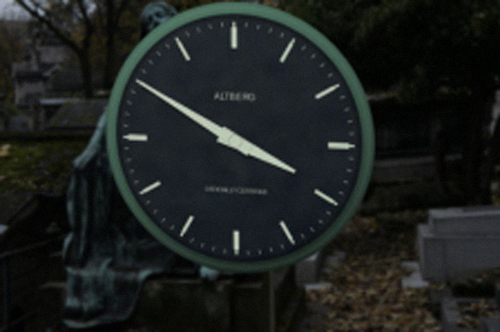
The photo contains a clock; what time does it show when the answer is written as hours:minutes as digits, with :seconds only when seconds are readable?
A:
3:50
